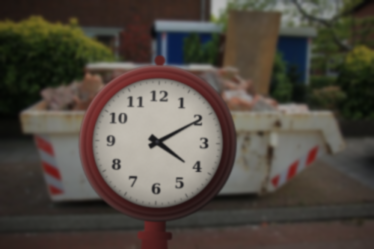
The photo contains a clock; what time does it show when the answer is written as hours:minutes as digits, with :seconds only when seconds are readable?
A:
4:10
